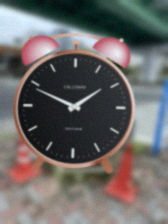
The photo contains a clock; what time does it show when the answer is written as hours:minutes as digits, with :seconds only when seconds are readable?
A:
1:49
